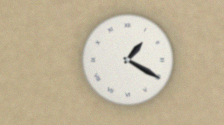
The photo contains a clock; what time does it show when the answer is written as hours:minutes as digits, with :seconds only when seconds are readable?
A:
1:20
